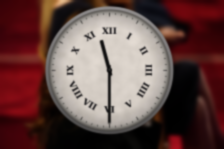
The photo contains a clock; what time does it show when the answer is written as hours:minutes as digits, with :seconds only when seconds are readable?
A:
11:30
